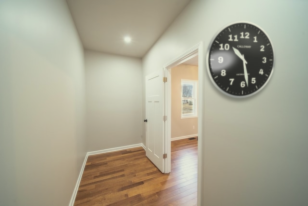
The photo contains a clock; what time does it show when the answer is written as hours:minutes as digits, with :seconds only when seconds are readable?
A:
10:28
